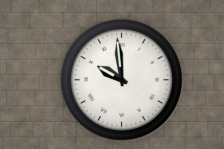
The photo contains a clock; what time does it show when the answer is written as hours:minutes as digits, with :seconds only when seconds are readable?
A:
9:59
